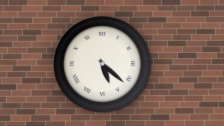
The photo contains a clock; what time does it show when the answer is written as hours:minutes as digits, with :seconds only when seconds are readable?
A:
5:22
